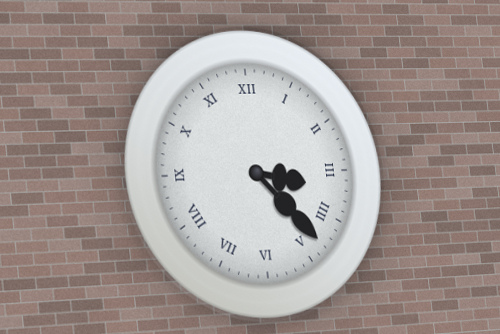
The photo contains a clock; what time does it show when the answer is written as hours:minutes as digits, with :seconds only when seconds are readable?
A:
3:23
